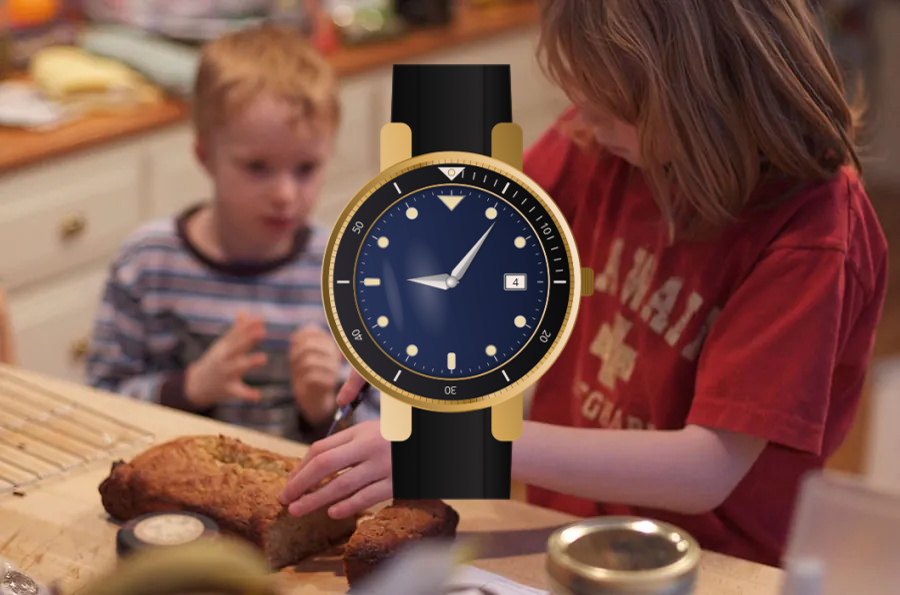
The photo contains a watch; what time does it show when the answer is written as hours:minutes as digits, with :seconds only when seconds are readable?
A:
9:06
